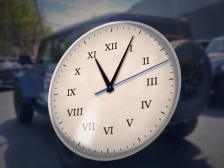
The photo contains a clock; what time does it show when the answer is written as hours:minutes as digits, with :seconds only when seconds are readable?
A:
11:04:12
